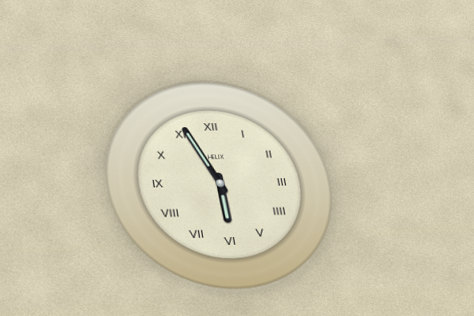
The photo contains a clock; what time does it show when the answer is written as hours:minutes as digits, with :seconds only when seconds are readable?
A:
5:56
